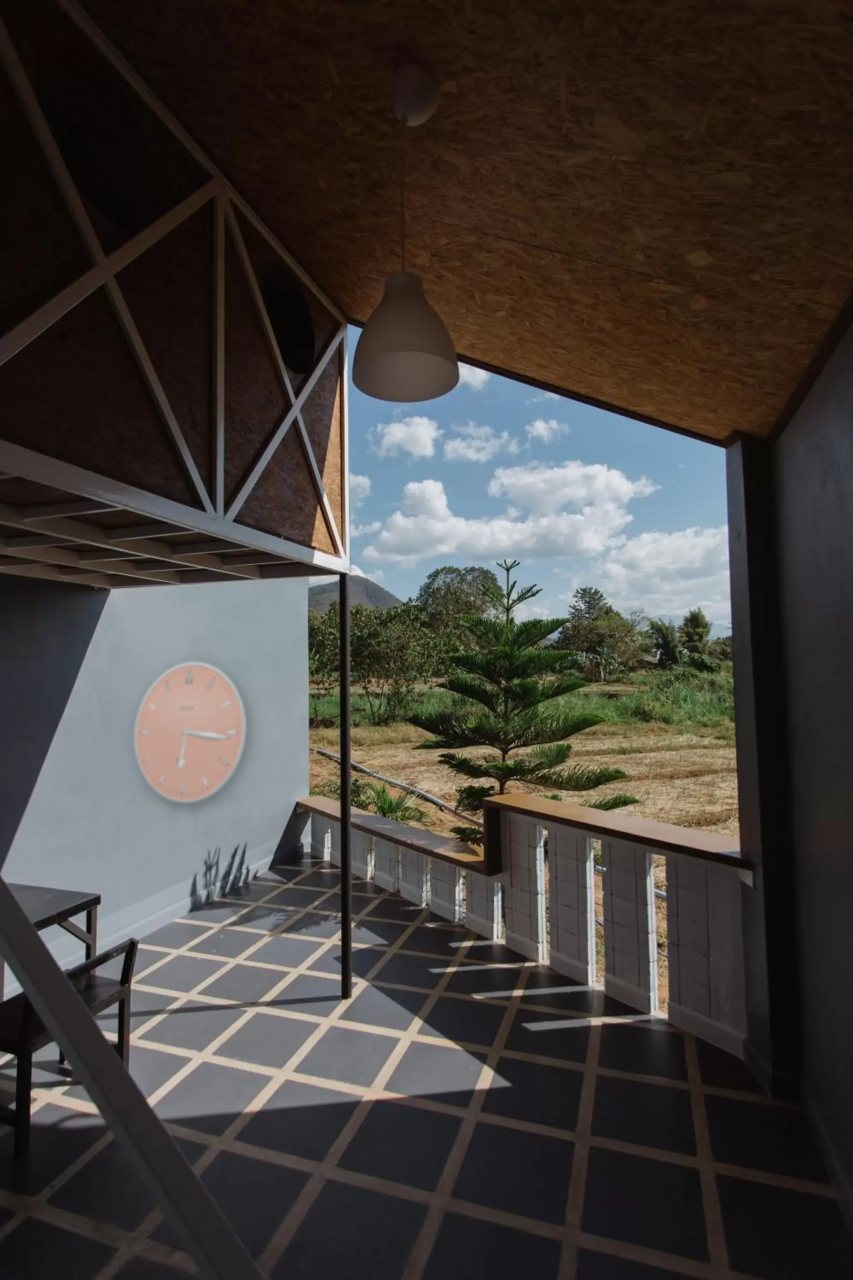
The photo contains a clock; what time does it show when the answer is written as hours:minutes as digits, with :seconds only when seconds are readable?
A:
6:16
